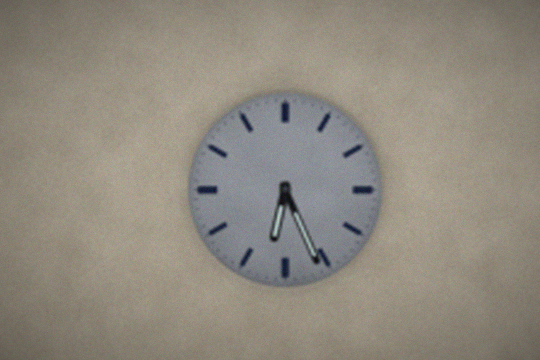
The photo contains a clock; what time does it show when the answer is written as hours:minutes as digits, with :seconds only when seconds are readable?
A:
6:26
